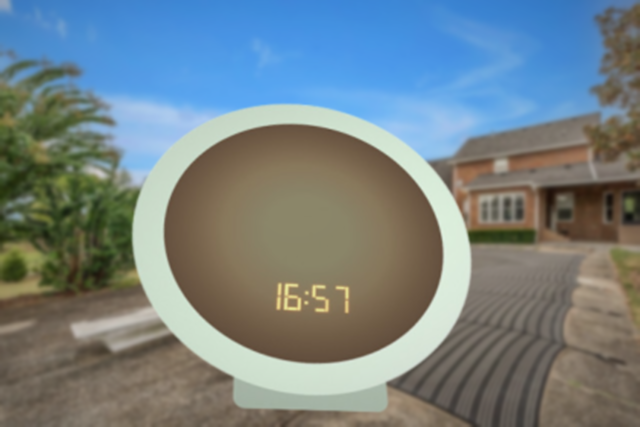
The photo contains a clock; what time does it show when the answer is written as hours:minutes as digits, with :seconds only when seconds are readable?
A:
16:57
